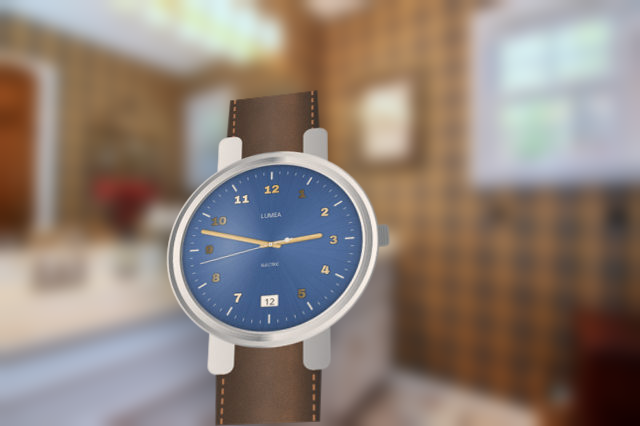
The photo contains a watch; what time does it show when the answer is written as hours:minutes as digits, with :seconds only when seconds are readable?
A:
2:47:43
